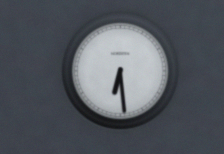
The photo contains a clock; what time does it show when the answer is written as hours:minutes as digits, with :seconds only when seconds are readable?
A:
6:29
